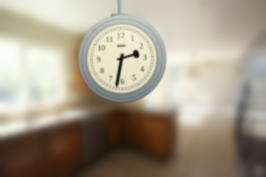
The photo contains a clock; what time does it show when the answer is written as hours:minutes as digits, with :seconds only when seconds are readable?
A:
2:32
